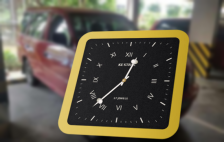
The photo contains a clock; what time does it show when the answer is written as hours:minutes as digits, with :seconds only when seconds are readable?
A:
12:37
